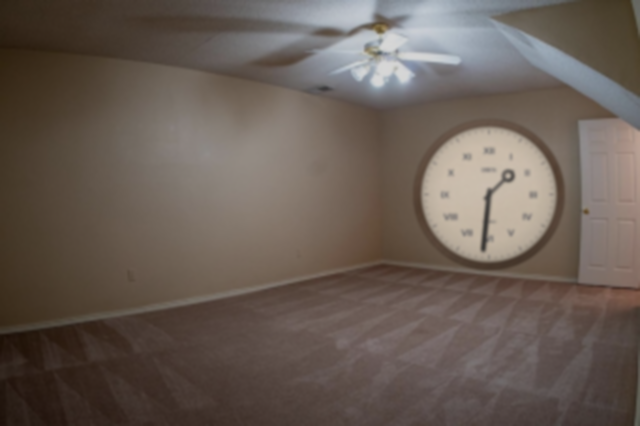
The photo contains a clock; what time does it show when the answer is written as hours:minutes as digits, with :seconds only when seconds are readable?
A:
1:31
